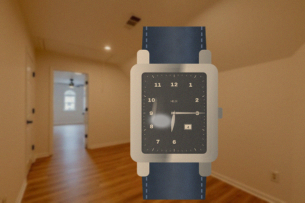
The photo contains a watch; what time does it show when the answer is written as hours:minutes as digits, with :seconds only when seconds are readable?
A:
6:15
